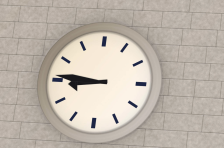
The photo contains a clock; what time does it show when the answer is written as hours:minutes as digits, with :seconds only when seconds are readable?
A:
8:46
